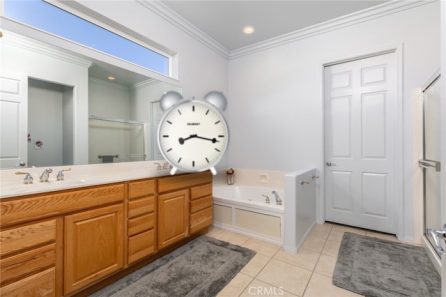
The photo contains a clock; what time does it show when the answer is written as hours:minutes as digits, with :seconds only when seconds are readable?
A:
8:17
